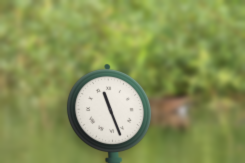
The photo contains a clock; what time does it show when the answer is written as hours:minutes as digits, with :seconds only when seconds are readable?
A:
11:27
